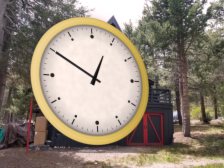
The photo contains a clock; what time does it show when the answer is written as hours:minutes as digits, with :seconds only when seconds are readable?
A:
12:50
